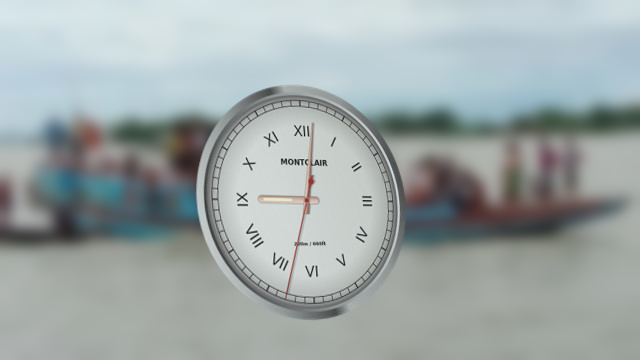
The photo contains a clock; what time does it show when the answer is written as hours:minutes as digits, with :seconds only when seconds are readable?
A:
9:01:33
